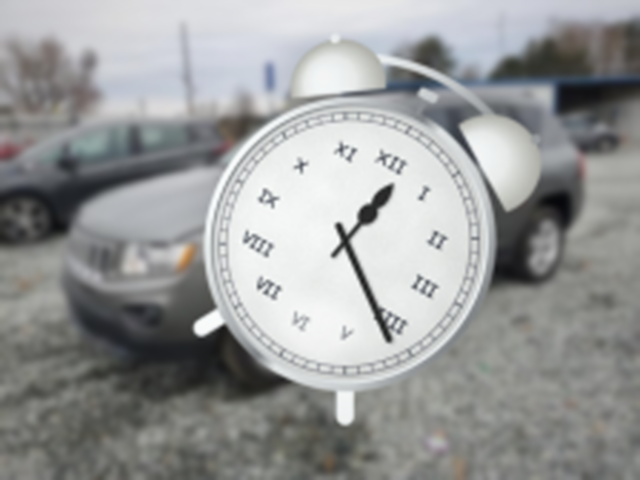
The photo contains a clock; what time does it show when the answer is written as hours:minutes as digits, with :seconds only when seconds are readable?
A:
12:21
